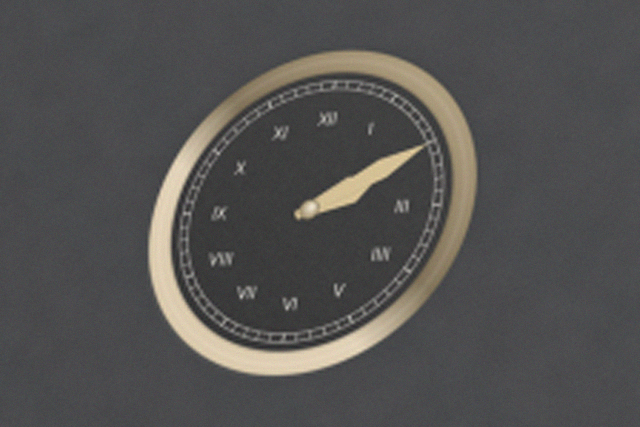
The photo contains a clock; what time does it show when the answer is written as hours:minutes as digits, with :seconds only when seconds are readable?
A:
2:10
